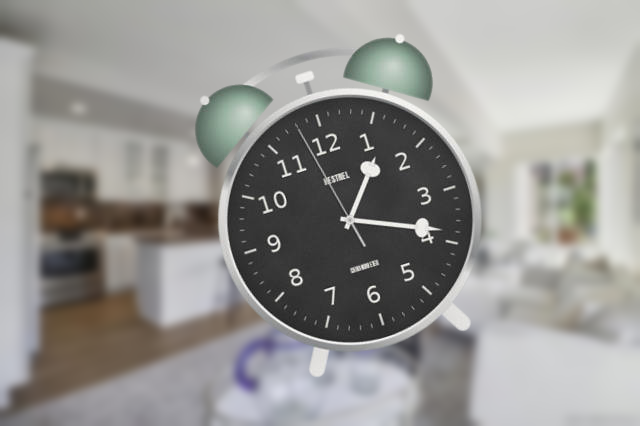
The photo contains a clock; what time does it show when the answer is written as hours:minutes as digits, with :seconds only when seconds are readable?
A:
1:18:58
